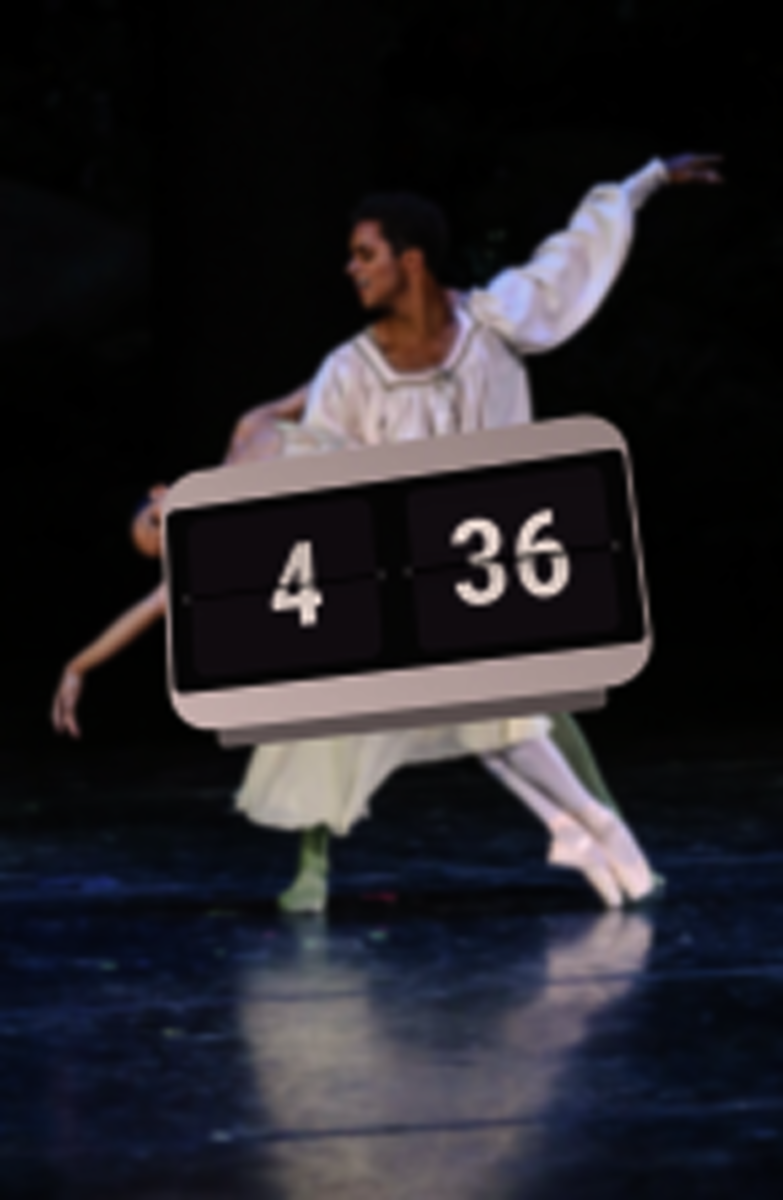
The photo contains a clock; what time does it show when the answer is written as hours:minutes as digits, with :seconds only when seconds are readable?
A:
4:36
